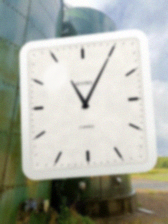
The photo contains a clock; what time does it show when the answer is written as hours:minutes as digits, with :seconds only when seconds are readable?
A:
11:05
